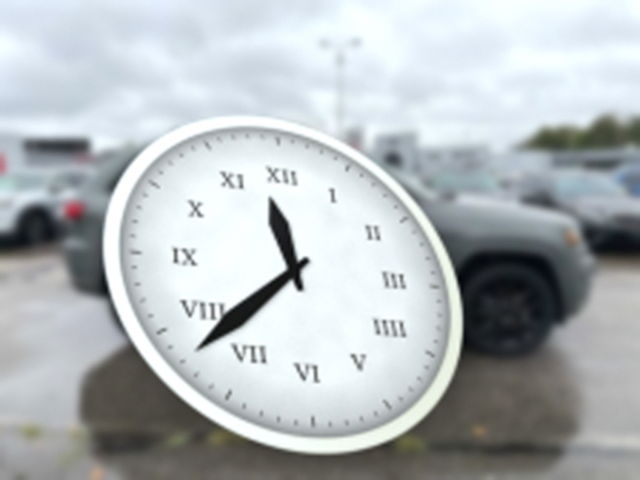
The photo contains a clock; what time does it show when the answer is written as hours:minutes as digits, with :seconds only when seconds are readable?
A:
11:38
